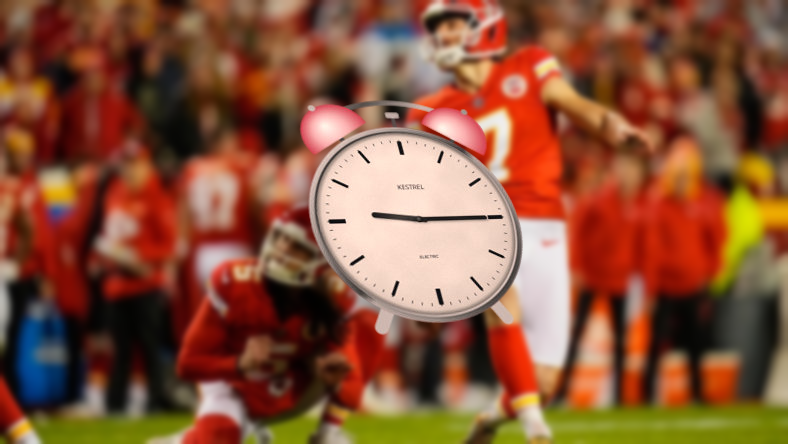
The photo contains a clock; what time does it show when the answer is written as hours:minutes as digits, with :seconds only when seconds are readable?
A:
9:15
